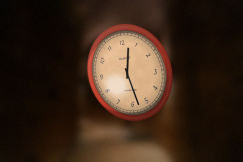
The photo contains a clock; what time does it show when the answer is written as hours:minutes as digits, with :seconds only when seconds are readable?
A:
12:28
